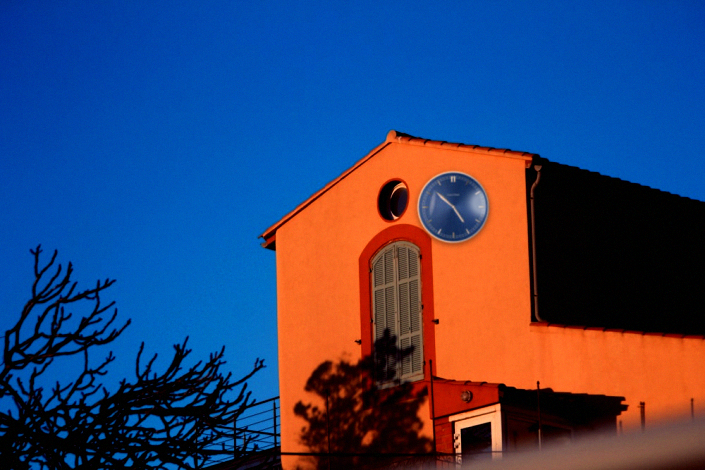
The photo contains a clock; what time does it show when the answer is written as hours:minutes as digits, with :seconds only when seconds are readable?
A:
4:52
